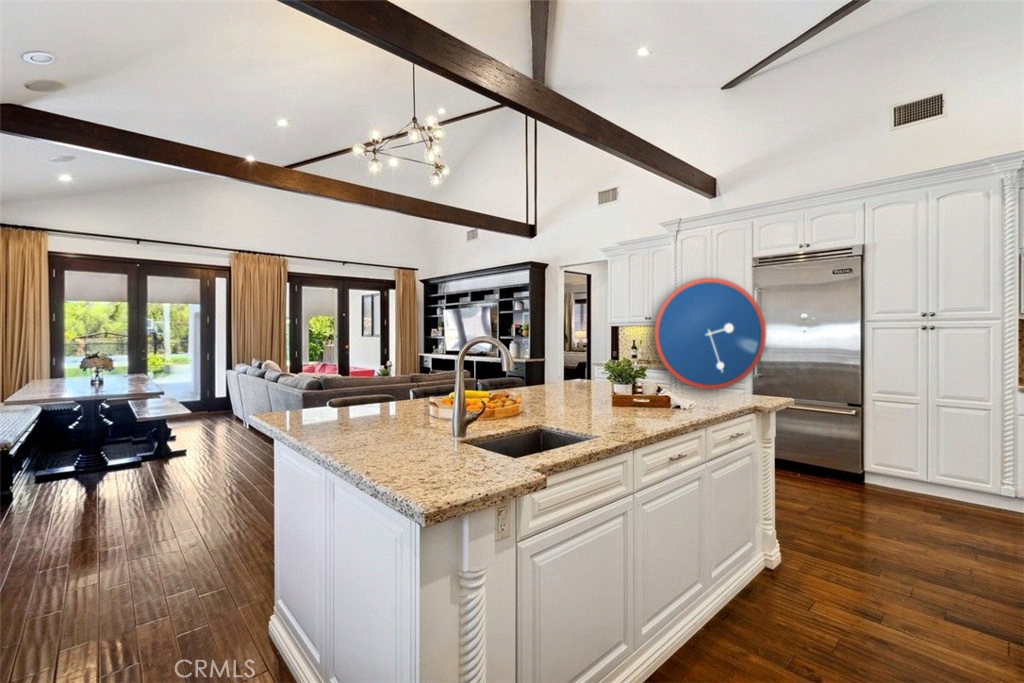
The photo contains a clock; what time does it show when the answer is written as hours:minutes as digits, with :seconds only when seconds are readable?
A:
2:27
